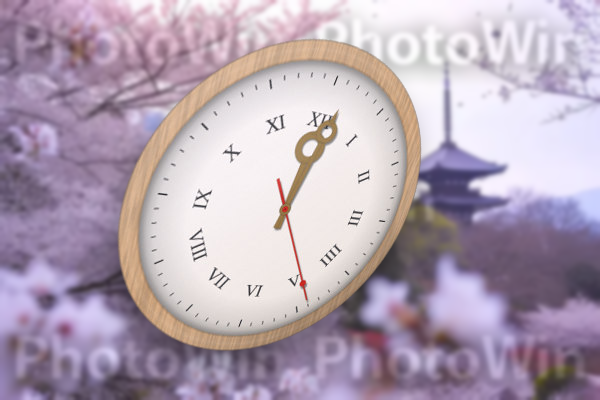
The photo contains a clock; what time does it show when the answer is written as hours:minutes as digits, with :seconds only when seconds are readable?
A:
12:01:24
